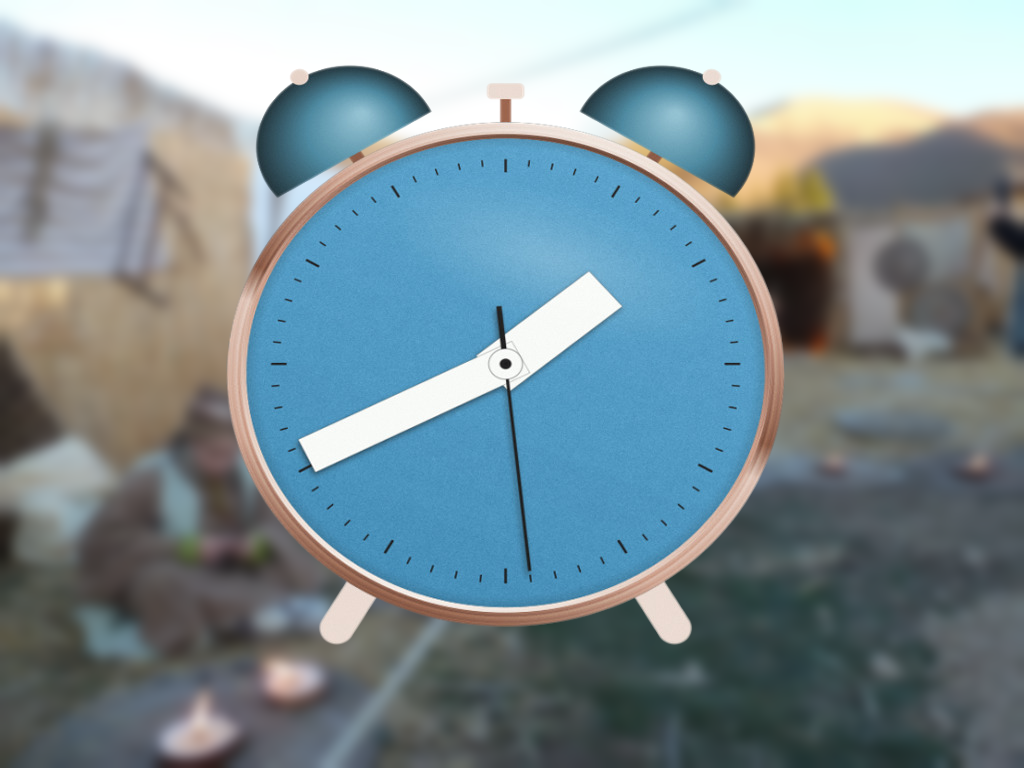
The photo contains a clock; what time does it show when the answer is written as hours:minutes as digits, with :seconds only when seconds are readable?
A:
1:40:29
